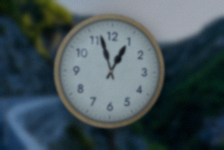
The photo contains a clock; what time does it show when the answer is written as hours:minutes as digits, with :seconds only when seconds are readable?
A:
12:57
